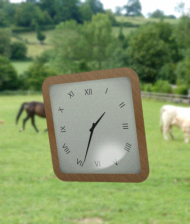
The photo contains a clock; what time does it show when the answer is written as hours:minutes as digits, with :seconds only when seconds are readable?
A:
1:34
